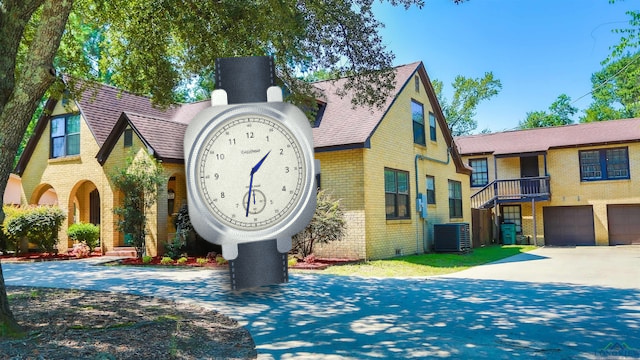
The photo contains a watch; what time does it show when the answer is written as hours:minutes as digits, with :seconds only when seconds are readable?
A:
1:32
